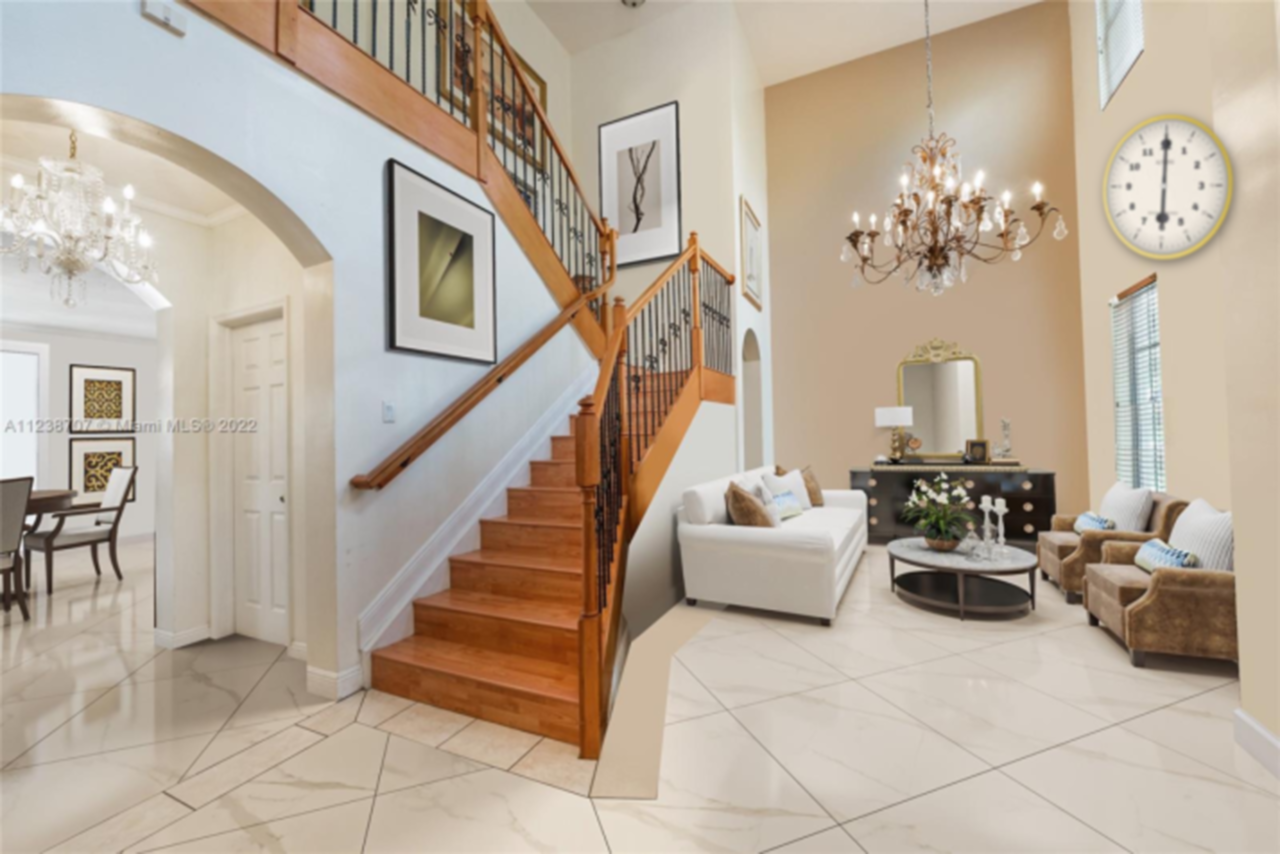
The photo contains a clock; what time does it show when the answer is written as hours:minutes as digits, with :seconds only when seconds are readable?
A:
6:00
